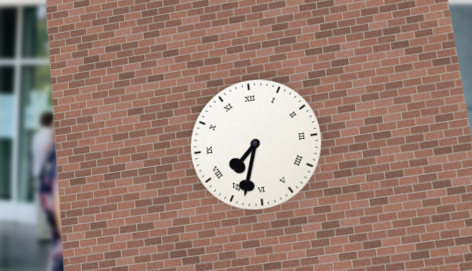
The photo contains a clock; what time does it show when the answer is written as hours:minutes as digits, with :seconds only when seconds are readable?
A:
7:33
